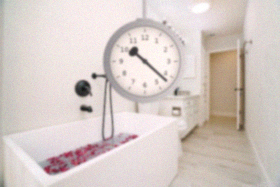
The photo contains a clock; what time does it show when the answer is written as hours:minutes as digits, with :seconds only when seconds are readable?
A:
10:22
